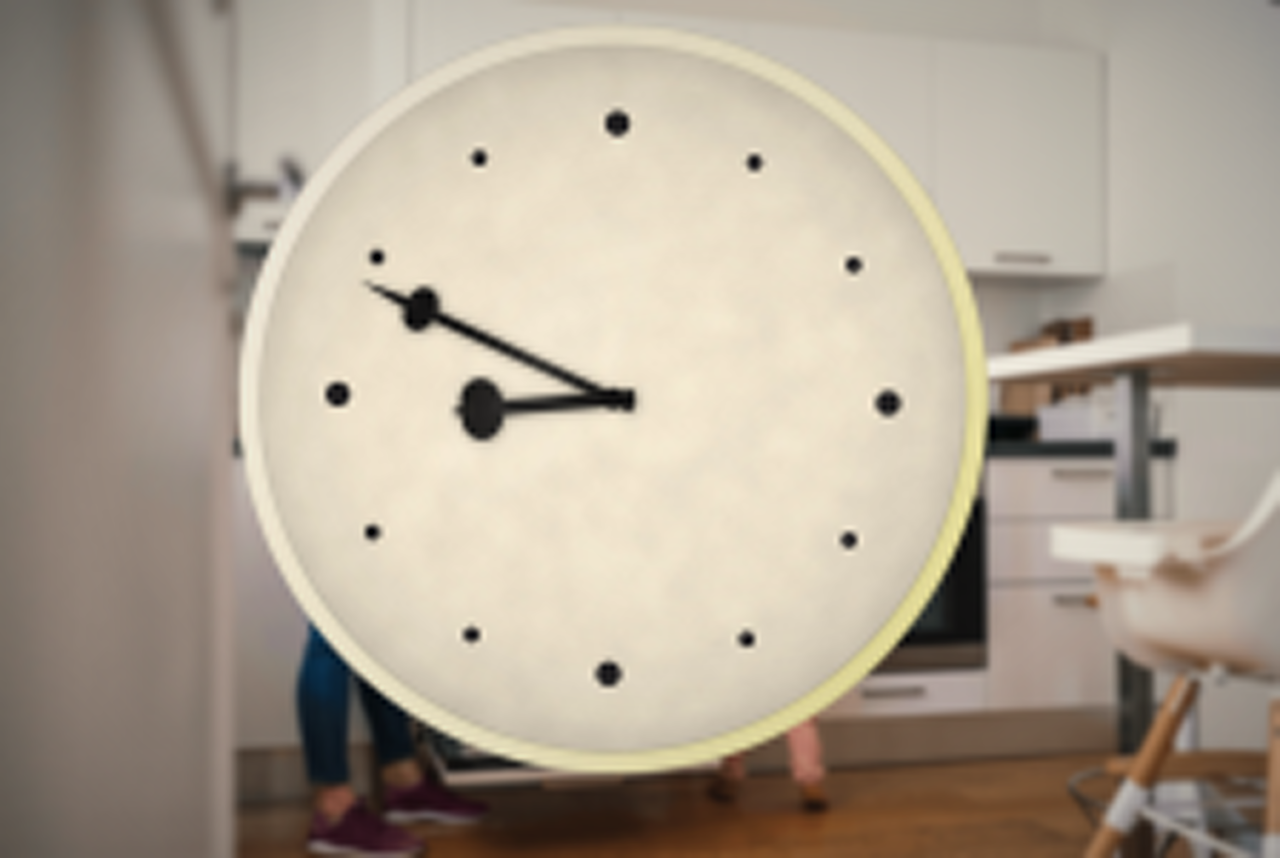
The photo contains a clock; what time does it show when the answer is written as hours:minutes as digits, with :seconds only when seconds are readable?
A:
8:49
